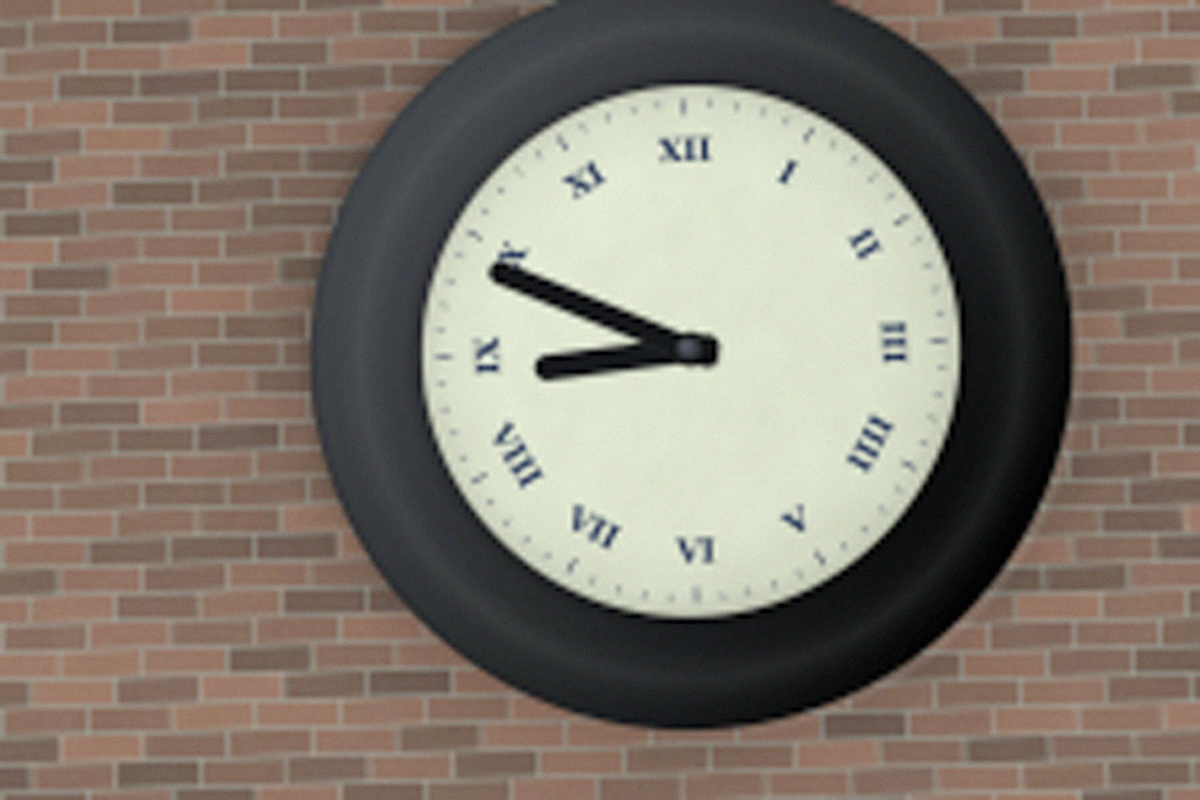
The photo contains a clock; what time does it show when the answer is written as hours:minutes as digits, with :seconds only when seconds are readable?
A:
8:49
